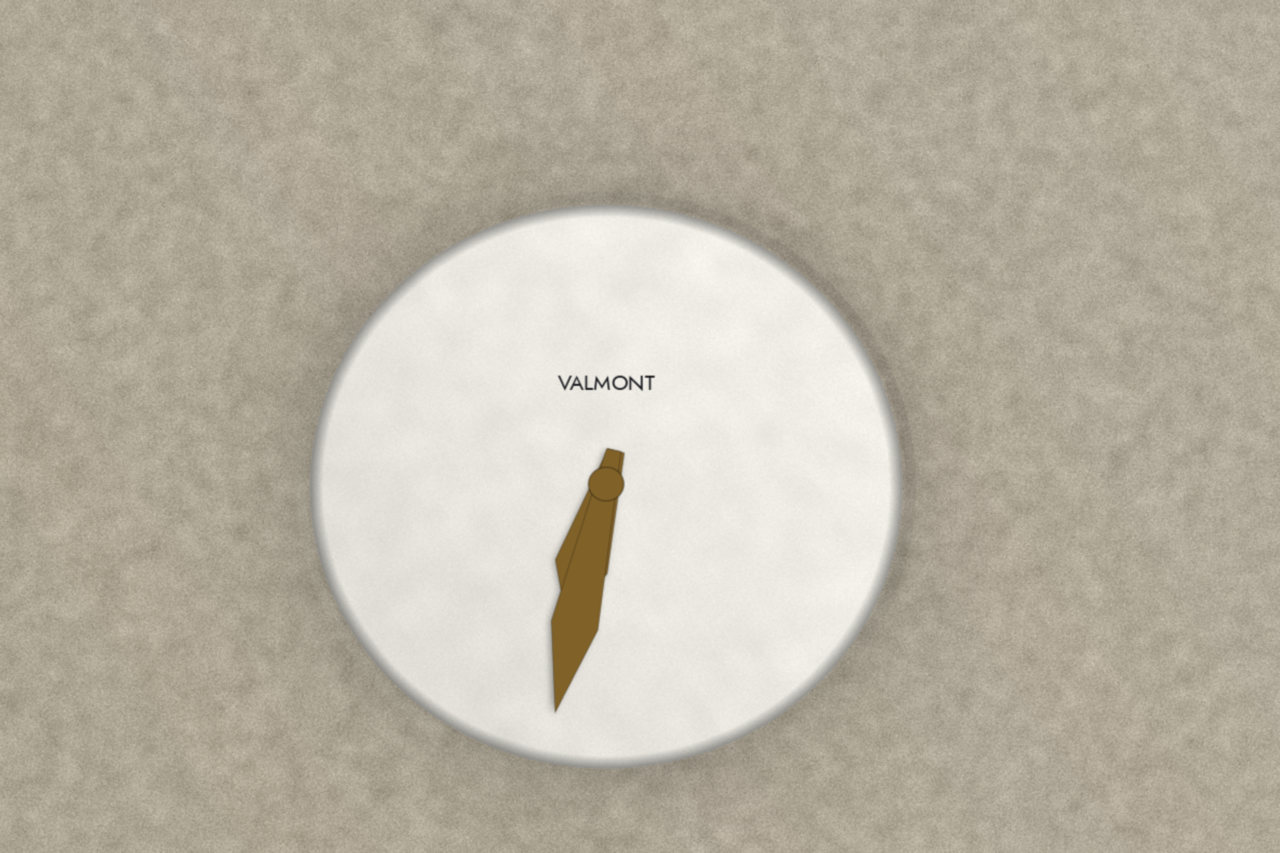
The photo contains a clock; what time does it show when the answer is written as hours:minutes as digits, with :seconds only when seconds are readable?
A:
6:32
